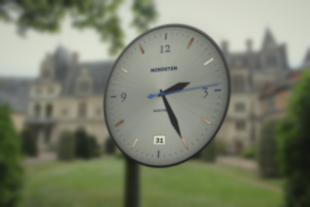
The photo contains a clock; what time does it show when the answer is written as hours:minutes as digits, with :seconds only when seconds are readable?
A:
2:25:14
